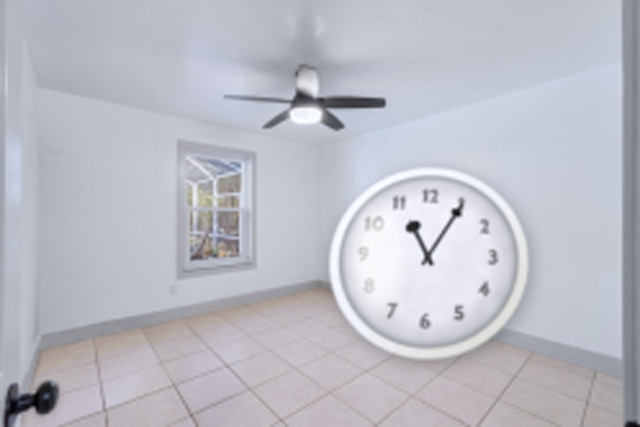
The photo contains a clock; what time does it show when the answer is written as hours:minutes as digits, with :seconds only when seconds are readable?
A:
11:05
